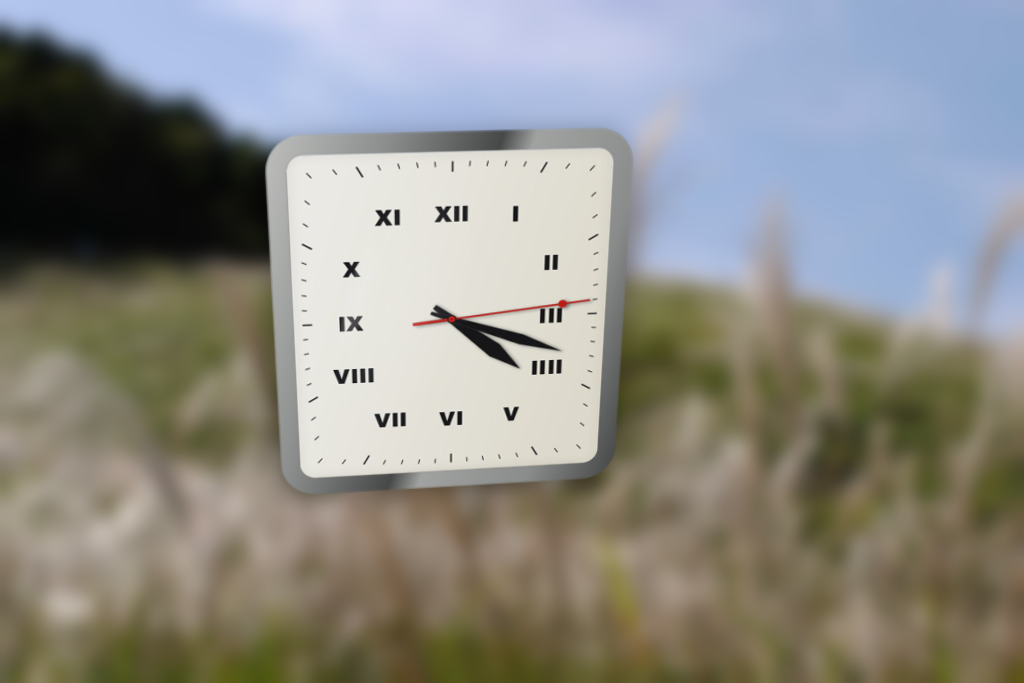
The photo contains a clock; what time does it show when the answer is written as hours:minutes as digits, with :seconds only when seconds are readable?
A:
4:18:14
